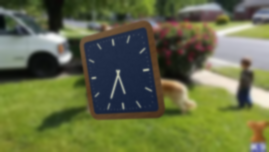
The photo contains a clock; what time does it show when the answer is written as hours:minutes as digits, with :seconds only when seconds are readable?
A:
5:35
